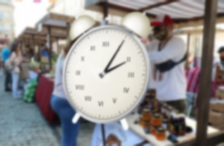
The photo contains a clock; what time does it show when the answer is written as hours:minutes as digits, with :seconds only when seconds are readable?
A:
2:05
